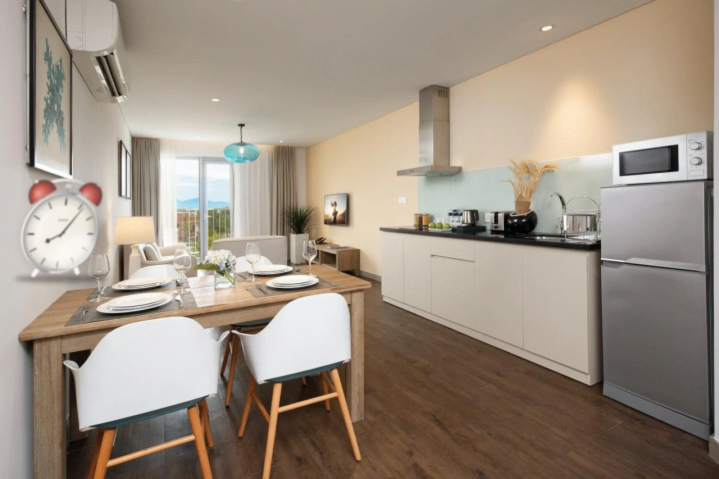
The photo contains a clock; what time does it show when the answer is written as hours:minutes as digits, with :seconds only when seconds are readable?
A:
8:06
